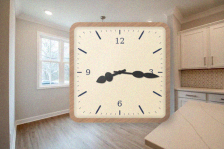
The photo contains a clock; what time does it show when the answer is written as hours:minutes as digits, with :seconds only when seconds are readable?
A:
8:16
